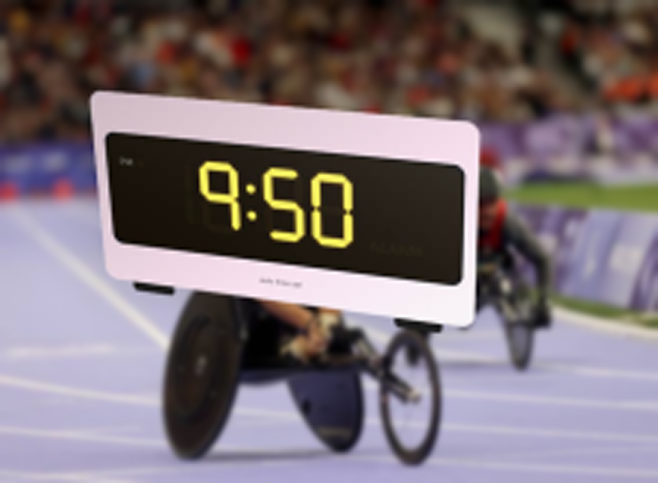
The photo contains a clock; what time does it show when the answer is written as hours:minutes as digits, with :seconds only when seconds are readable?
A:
9:50
